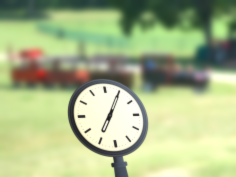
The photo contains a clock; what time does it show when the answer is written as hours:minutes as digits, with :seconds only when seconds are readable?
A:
7:05
